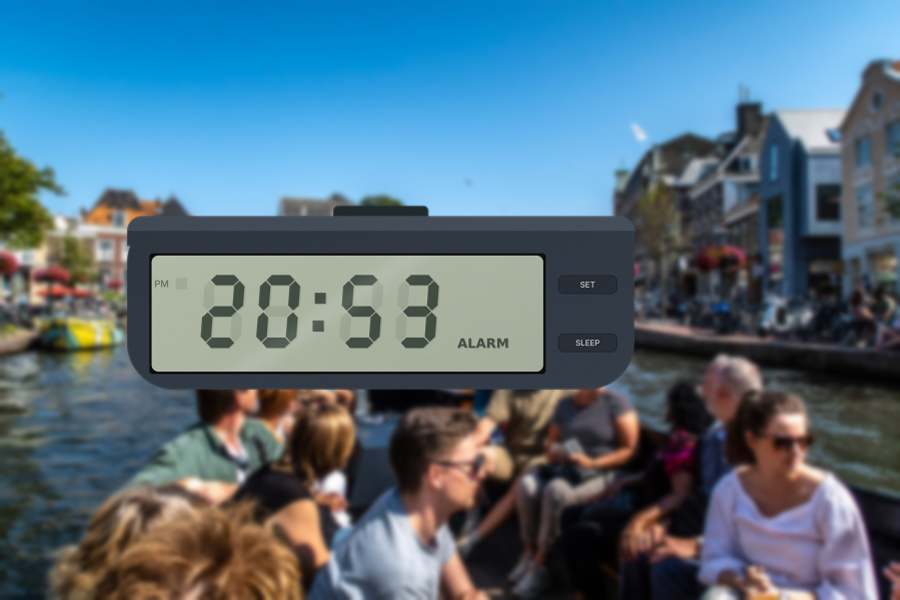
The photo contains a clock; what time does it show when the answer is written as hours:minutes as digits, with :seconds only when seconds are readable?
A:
20:53
